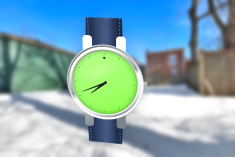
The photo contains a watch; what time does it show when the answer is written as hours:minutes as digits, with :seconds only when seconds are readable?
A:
7:41
